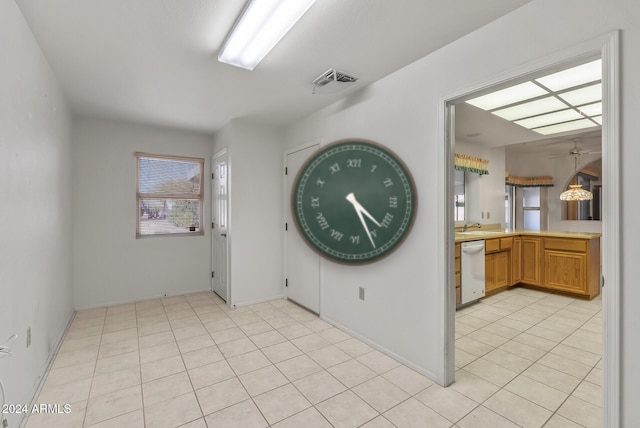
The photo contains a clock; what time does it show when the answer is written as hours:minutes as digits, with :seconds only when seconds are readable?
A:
4:26
